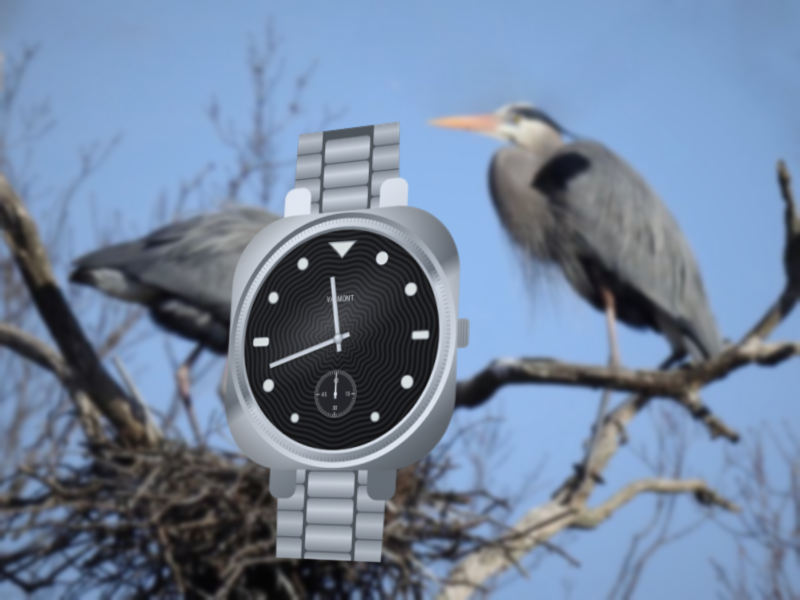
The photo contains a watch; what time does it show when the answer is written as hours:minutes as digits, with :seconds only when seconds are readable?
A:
11:42
